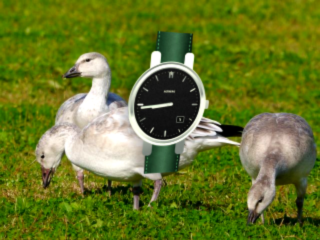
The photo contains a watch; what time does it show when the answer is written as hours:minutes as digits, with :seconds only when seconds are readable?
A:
8:44
